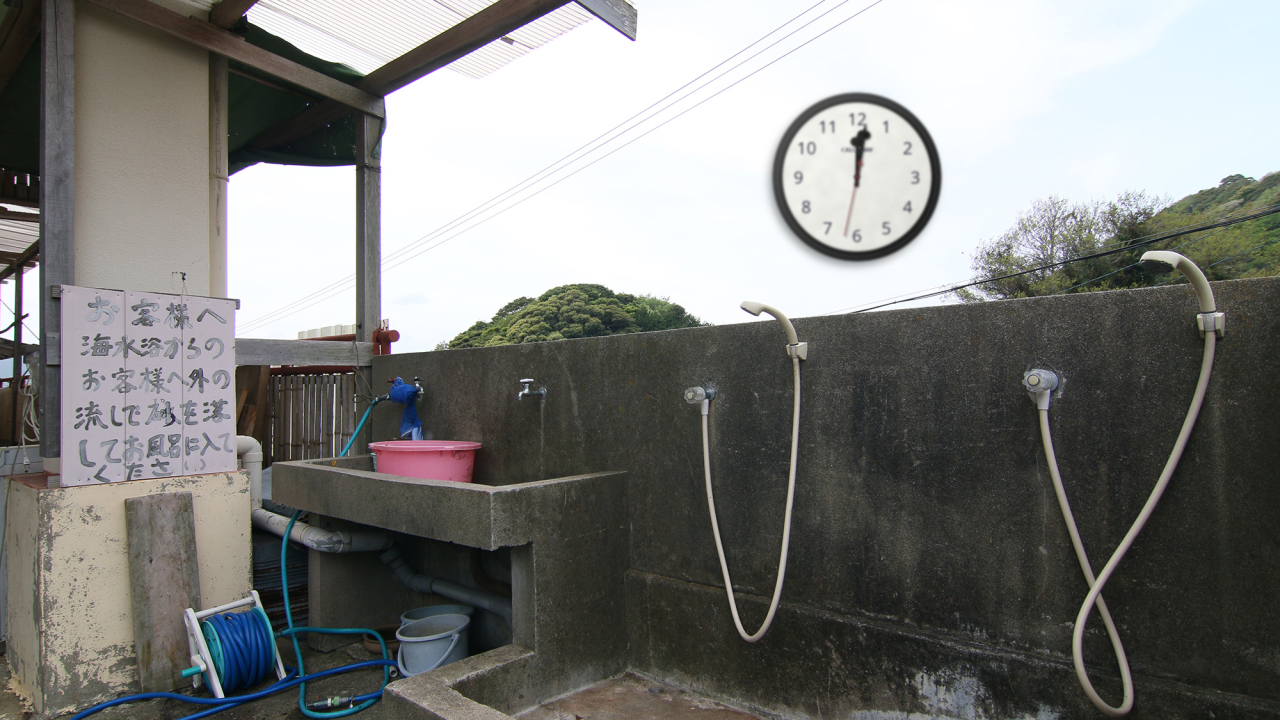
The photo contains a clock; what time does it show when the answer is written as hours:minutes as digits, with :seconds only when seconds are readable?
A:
12:01:32
